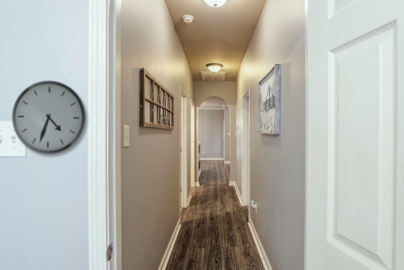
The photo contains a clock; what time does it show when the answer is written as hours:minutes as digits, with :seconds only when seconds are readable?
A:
4:33
